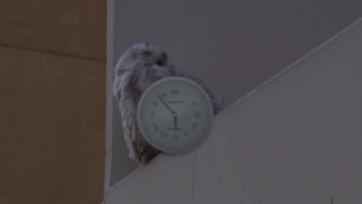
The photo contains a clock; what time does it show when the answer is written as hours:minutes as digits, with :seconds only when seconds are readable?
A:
5:53
